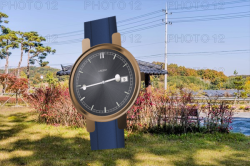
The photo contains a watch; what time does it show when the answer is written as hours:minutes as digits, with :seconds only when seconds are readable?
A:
2:44
